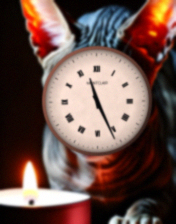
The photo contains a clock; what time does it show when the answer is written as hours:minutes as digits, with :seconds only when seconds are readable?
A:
11:26
